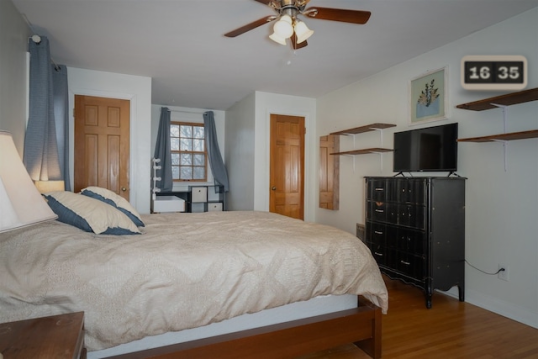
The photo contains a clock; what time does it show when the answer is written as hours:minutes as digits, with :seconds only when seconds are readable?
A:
16:35
